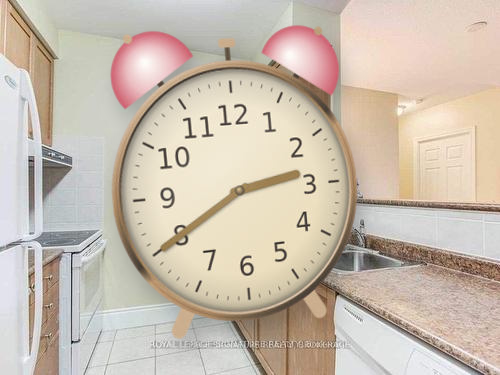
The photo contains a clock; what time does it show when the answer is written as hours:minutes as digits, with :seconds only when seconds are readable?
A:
2:40
